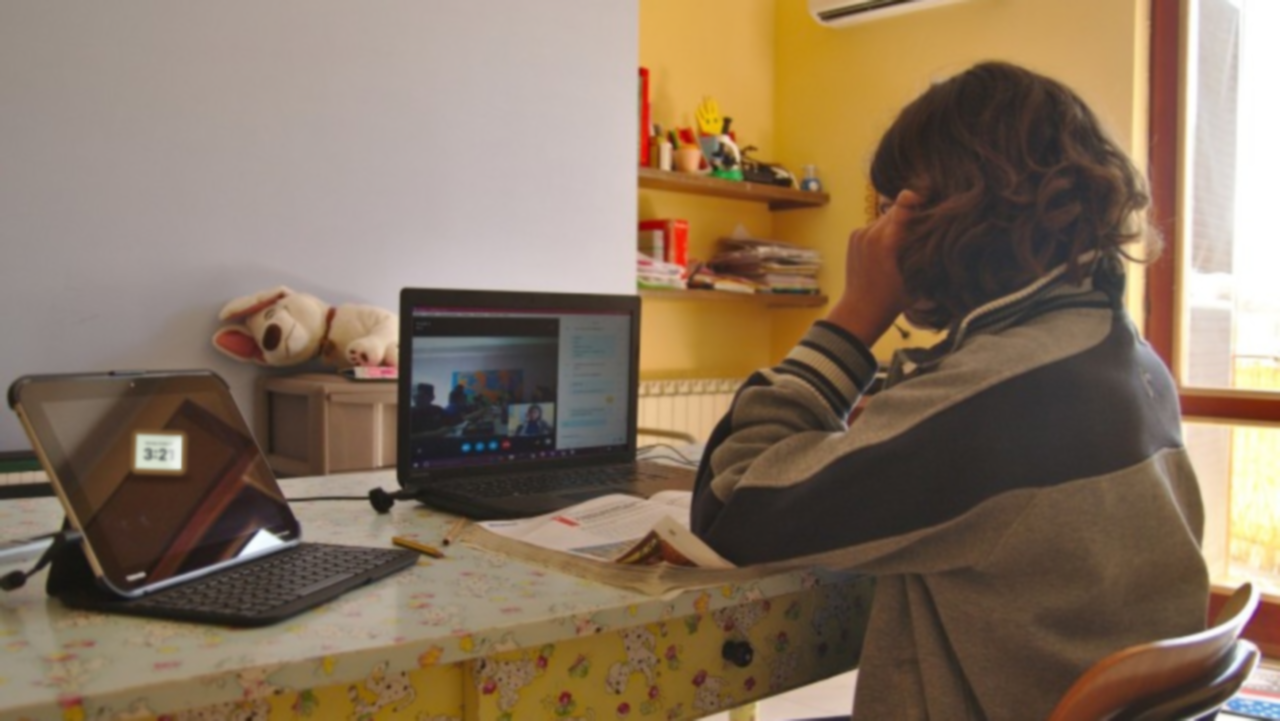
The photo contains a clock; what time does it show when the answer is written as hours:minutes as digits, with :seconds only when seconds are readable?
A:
3:21
